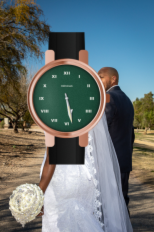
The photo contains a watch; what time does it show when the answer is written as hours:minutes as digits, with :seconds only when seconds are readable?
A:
5:28
